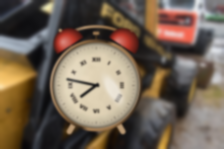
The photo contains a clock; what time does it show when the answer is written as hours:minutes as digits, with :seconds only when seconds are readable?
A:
7:47
